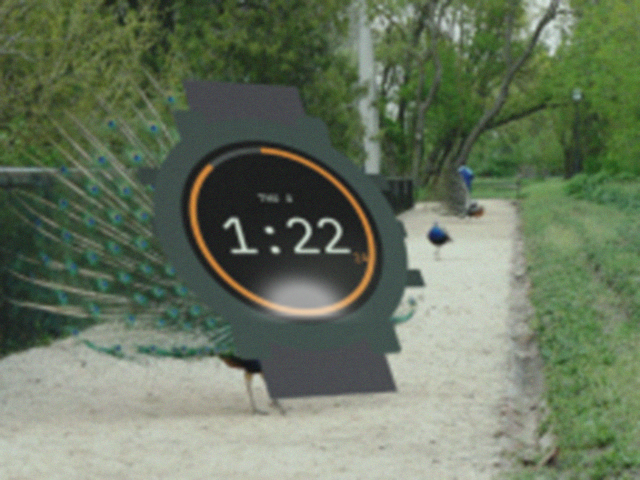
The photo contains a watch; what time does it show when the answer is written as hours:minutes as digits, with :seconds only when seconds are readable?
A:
1:22
